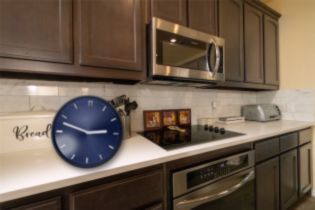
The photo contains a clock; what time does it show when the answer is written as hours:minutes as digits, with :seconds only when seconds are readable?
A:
2:48
